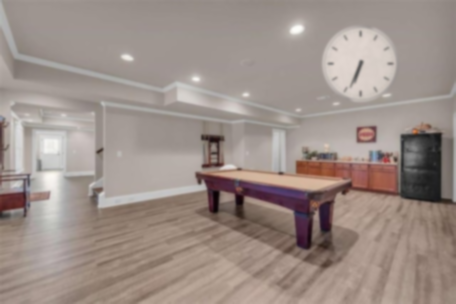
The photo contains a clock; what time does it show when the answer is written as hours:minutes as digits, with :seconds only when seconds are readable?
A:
6:34
